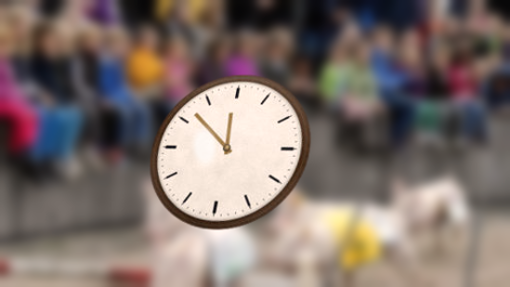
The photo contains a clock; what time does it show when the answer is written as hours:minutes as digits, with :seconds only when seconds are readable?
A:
11:52
